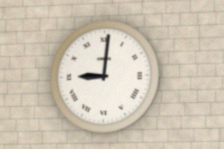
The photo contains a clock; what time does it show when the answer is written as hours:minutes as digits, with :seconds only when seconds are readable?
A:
9:01
